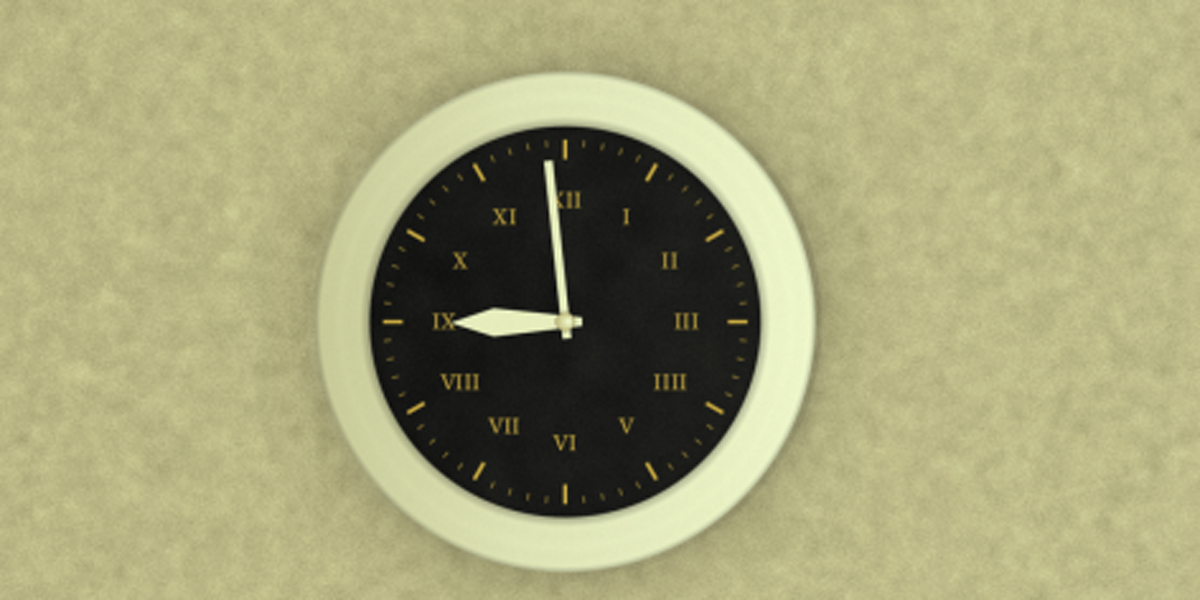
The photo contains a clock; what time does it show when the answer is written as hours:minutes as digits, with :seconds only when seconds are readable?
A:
8:59
